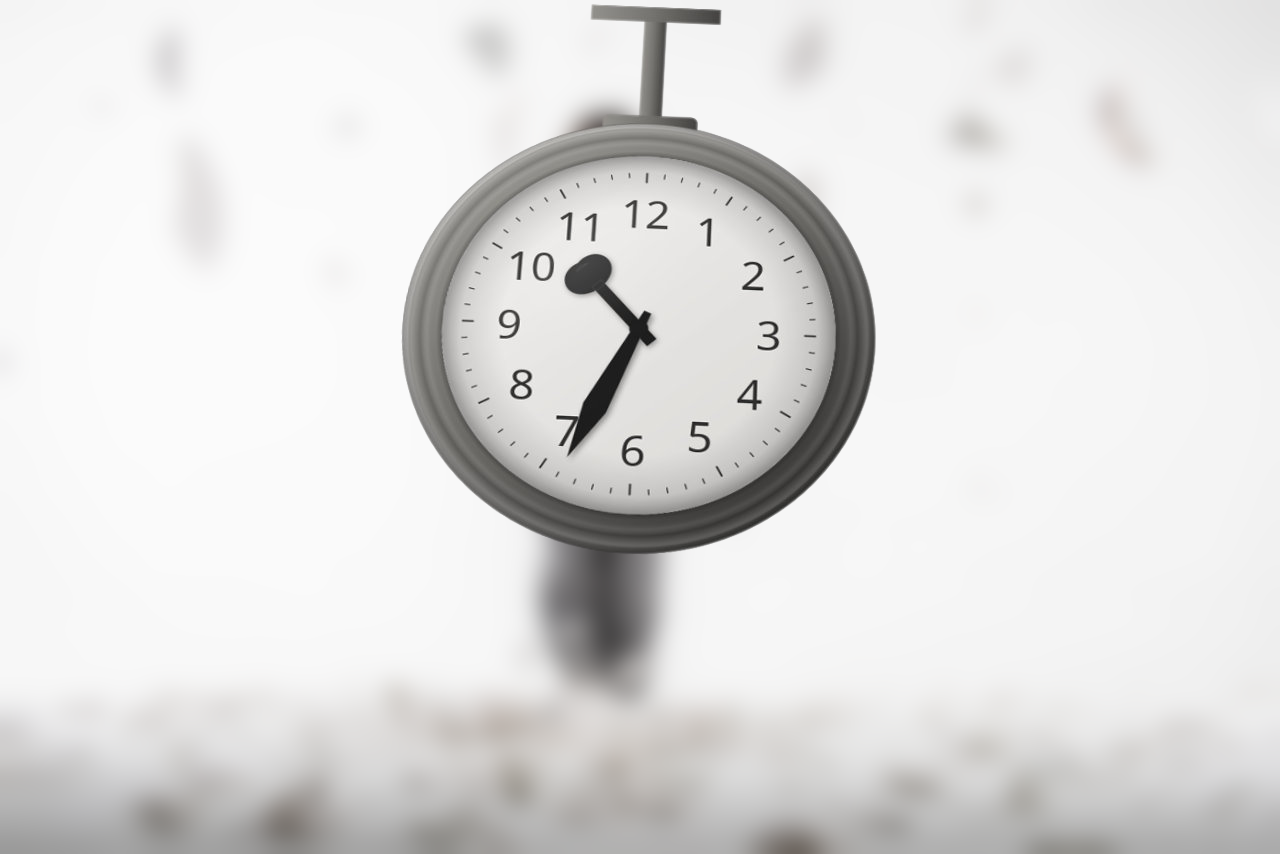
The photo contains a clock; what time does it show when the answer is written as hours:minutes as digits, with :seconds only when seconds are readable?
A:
10:34
